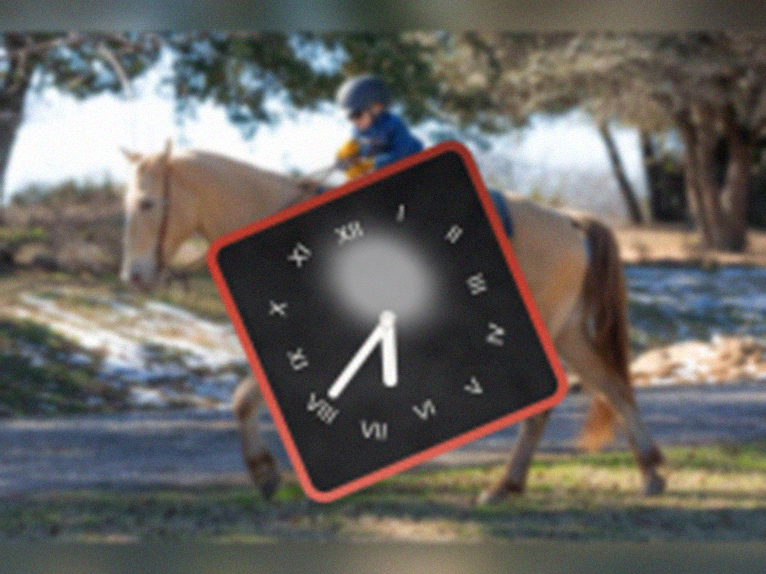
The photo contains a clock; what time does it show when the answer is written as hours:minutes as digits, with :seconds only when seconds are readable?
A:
6:40
